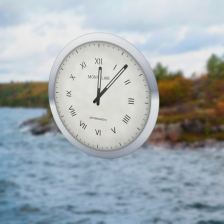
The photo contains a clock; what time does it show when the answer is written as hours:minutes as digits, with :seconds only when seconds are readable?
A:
12:07
